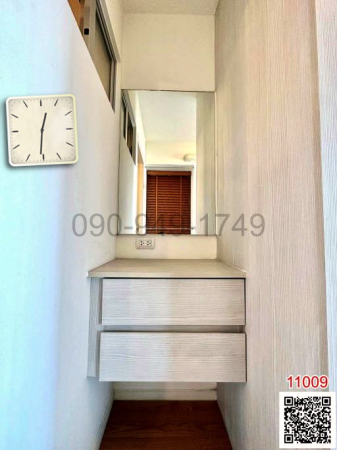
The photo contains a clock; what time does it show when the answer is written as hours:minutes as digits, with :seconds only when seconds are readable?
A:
12:31
